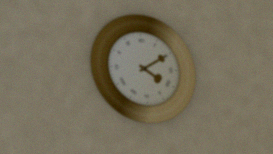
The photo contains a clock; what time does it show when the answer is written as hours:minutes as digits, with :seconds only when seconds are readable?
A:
4:10
